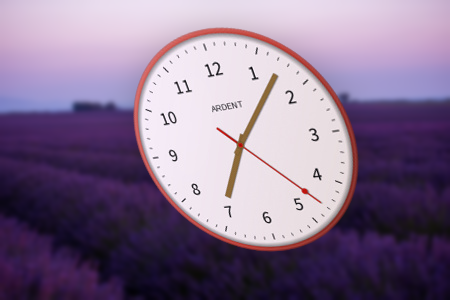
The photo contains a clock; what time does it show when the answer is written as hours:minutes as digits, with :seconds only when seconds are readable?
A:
7:07:23
